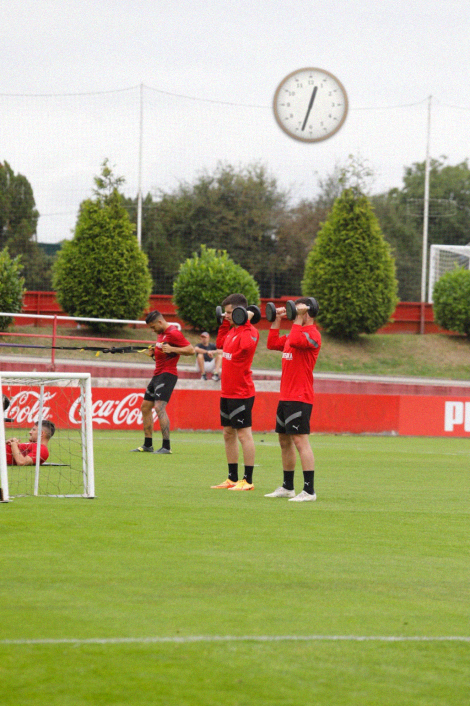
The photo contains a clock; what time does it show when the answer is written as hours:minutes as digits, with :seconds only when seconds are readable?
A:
12:33
